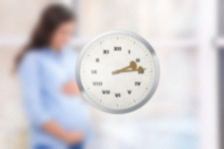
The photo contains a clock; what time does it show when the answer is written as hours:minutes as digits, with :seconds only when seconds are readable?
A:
2:14
